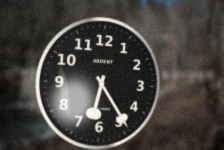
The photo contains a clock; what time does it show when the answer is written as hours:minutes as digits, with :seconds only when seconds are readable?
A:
6:24
